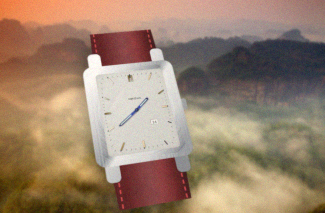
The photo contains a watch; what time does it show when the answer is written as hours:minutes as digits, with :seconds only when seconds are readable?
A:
1:39
